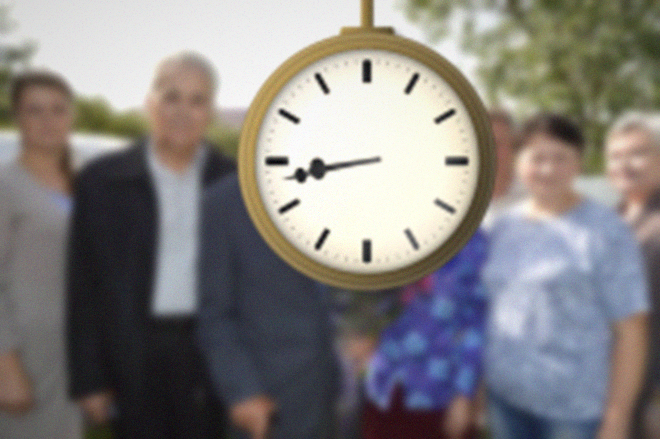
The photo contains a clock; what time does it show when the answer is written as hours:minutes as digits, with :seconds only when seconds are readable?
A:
8:43
